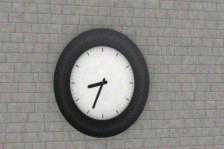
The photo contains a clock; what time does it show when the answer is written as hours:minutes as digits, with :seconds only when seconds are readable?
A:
8:34
